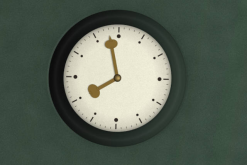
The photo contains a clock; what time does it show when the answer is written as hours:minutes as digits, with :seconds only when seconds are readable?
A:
7:58
